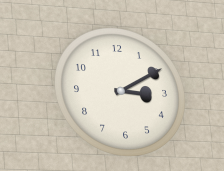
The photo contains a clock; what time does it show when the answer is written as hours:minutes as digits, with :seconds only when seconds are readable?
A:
3:10
